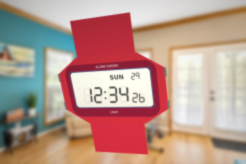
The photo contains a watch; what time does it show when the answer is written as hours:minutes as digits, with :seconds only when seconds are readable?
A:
12:34:26
